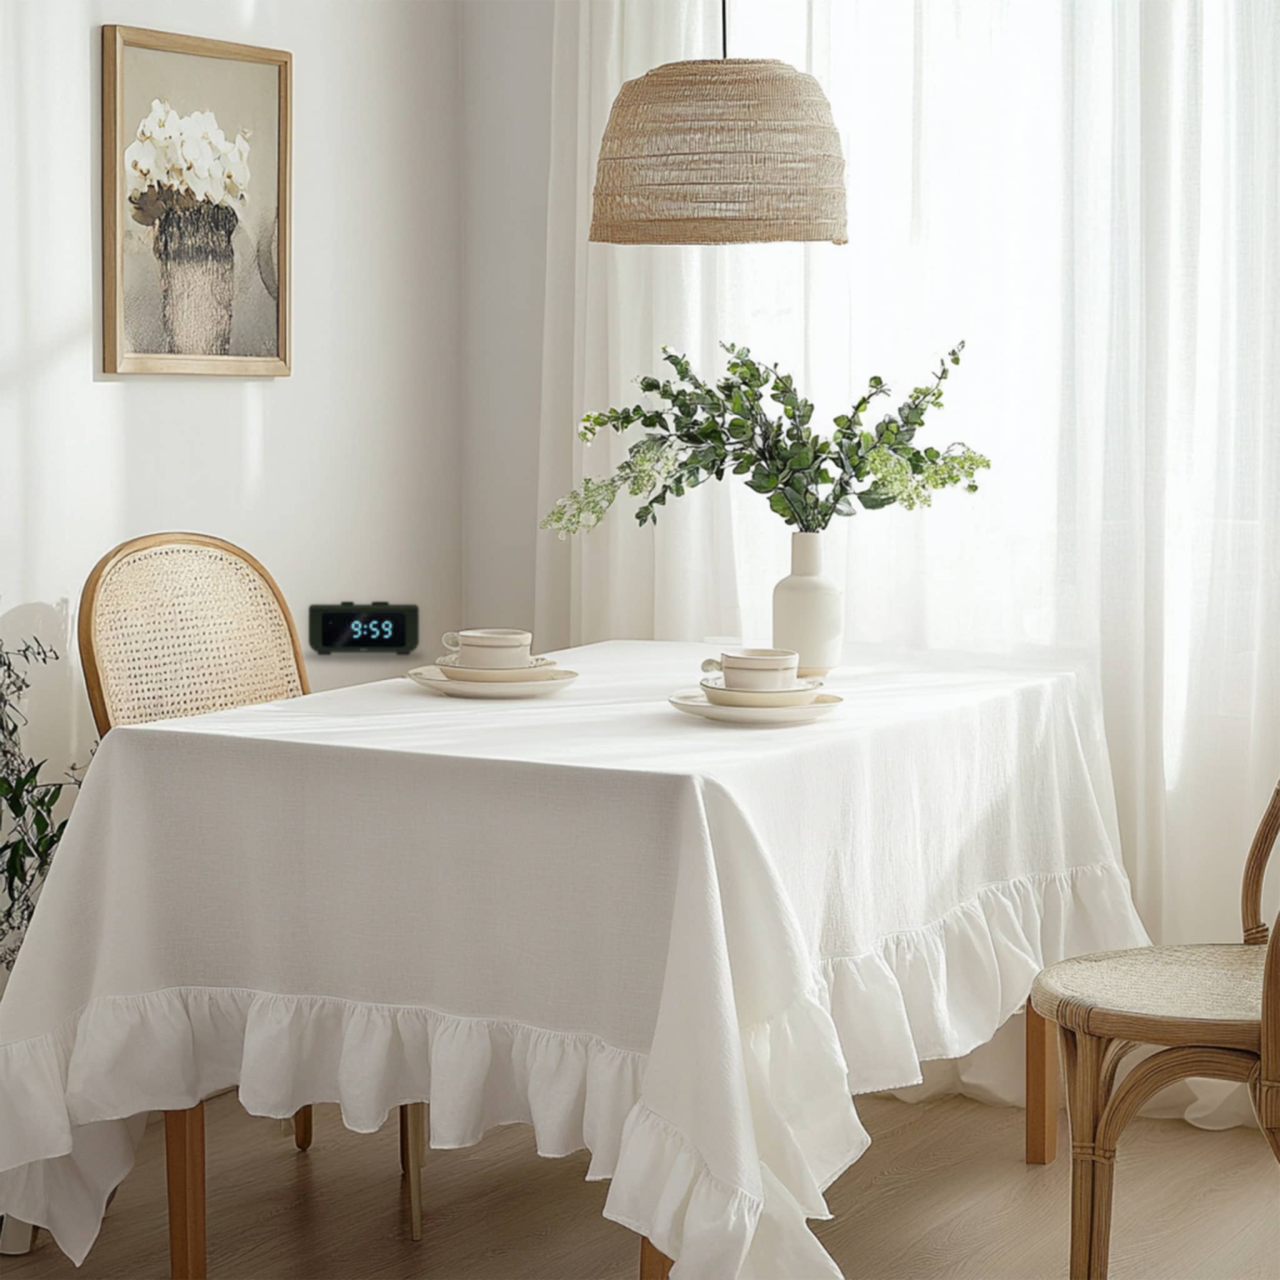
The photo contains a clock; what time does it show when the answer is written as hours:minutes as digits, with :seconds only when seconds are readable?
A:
9:59
